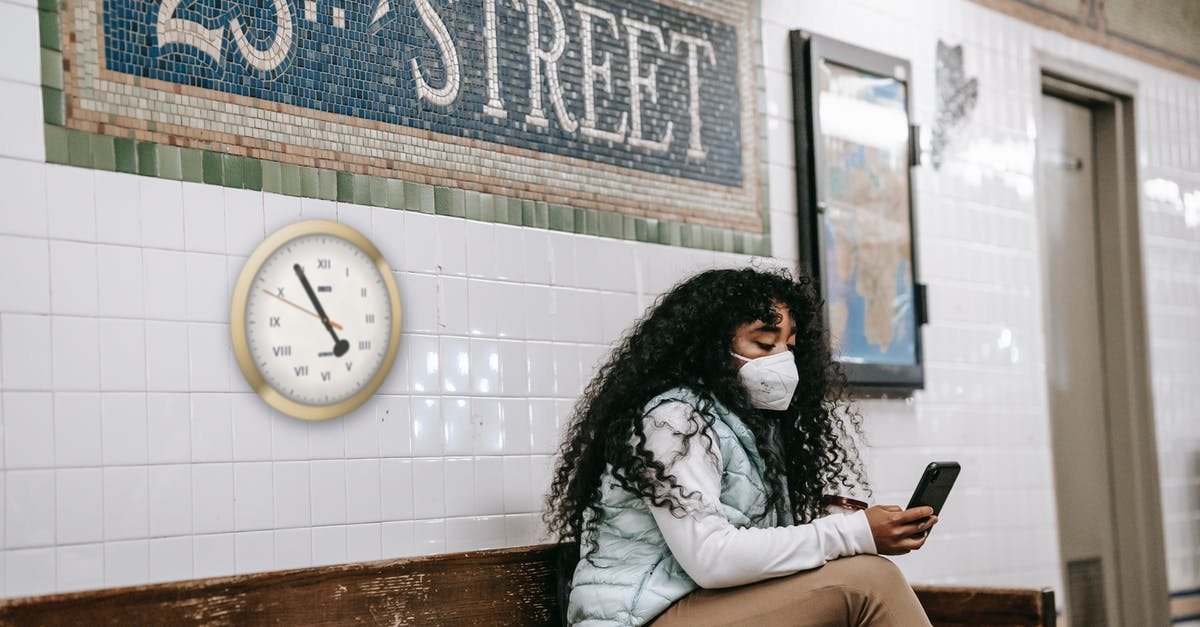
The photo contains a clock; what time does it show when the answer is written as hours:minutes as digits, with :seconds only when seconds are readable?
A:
4:54:49
